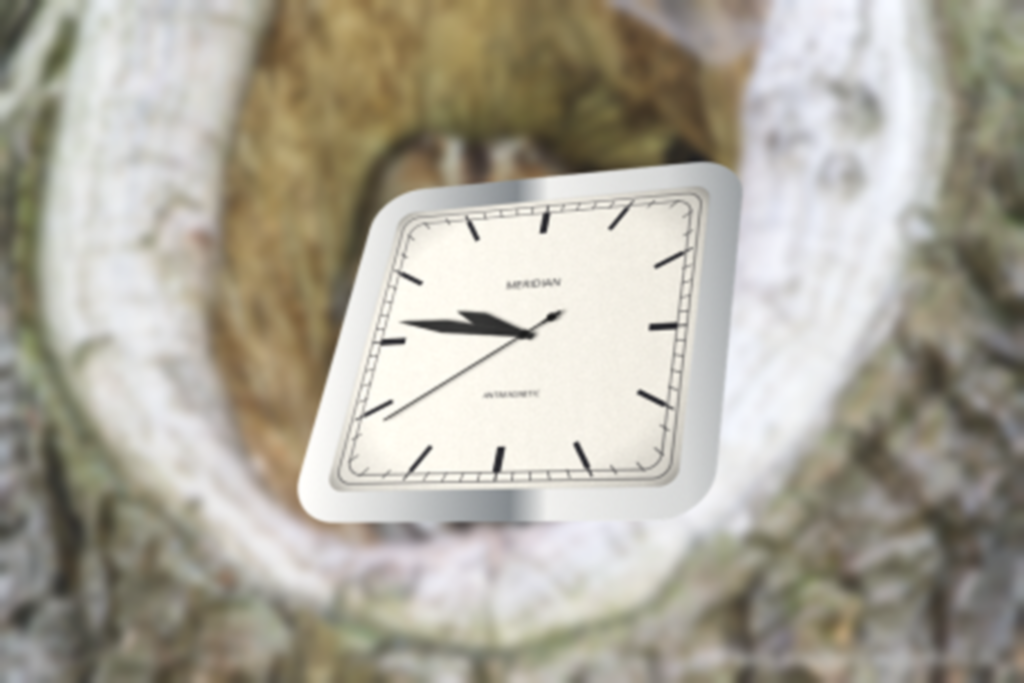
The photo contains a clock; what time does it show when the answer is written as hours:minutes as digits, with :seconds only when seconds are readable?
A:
9:46:39
